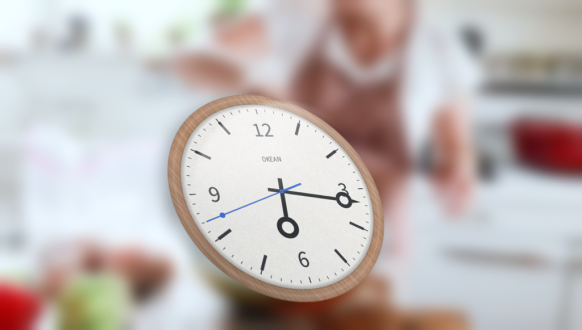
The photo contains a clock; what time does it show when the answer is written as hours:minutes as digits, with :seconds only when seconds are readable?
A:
6:16:42
